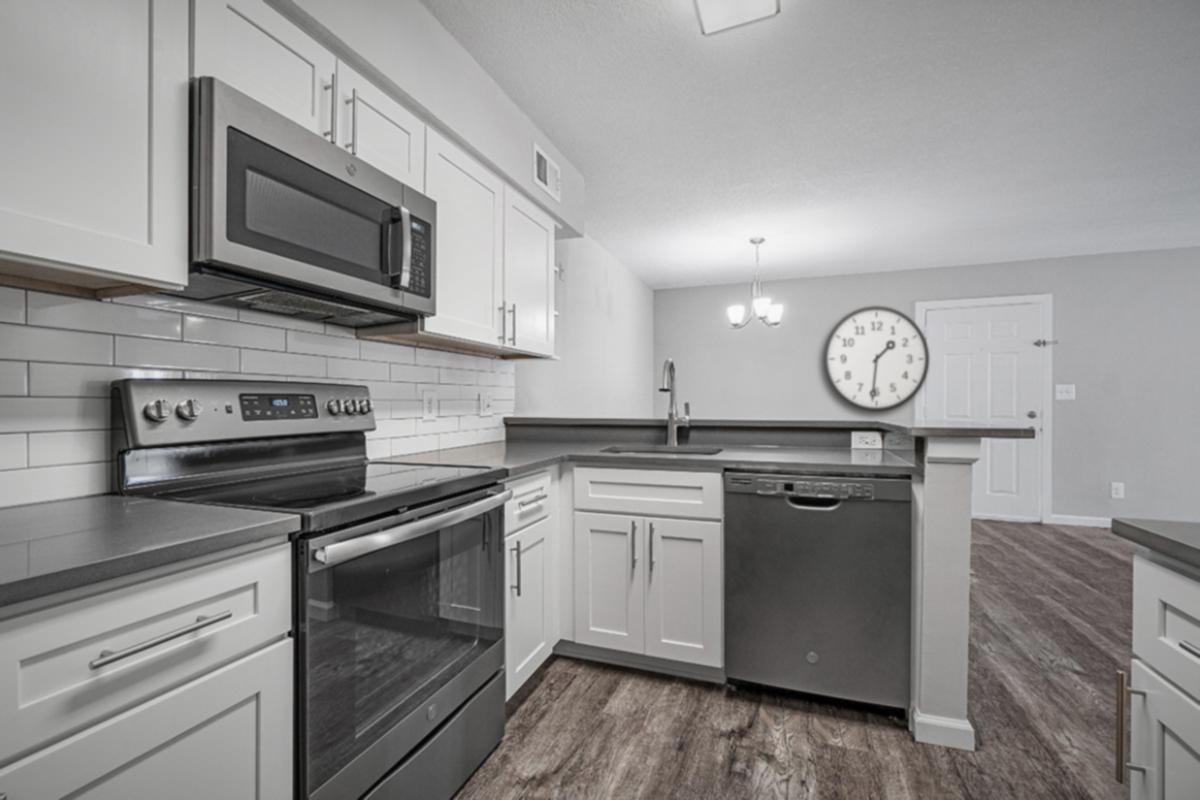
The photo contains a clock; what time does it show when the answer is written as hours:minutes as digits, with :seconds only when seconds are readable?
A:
1:31
